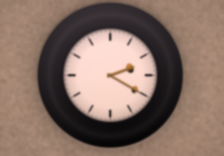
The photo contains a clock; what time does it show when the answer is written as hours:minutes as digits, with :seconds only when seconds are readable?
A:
2:20
